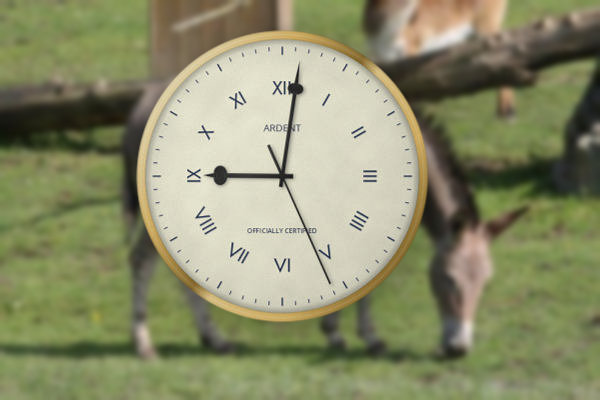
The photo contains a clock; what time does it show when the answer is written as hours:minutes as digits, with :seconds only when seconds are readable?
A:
9:01:26
